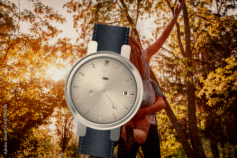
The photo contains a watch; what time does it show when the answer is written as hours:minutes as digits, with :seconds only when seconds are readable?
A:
8:23
